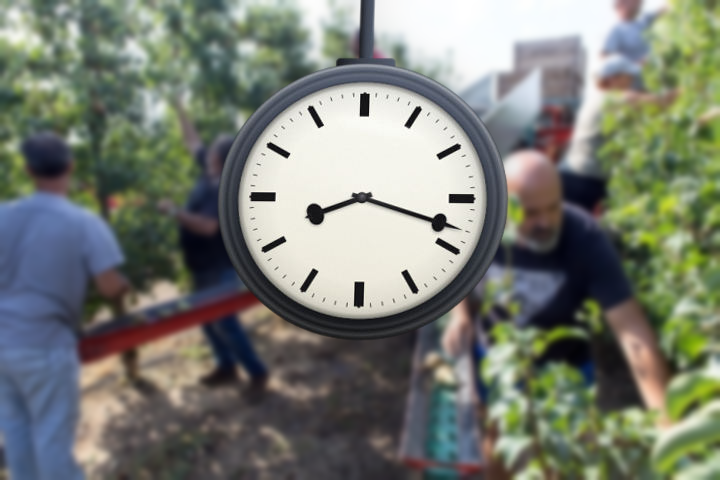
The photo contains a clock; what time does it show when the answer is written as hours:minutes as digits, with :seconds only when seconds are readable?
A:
8:18
